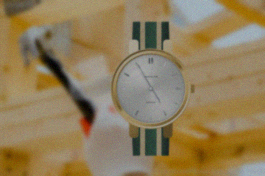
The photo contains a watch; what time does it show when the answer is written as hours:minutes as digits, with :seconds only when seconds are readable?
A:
4:55
